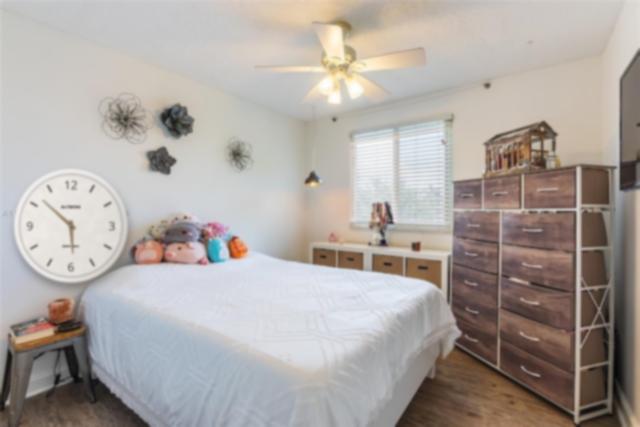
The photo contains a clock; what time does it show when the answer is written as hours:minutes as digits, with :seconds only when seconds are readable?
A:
5:52
